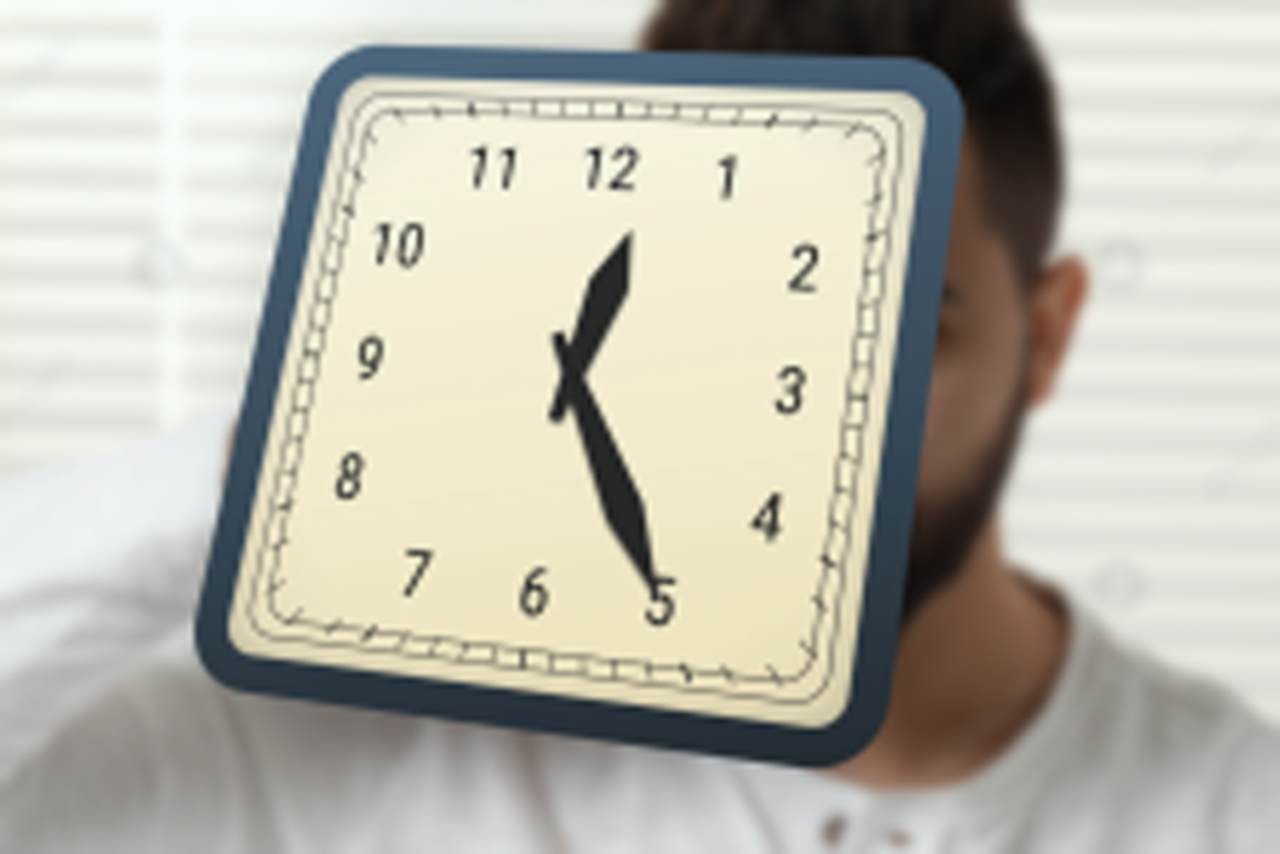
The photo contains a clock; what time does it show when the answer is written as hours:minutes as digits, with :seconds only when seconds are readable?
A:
12:25
